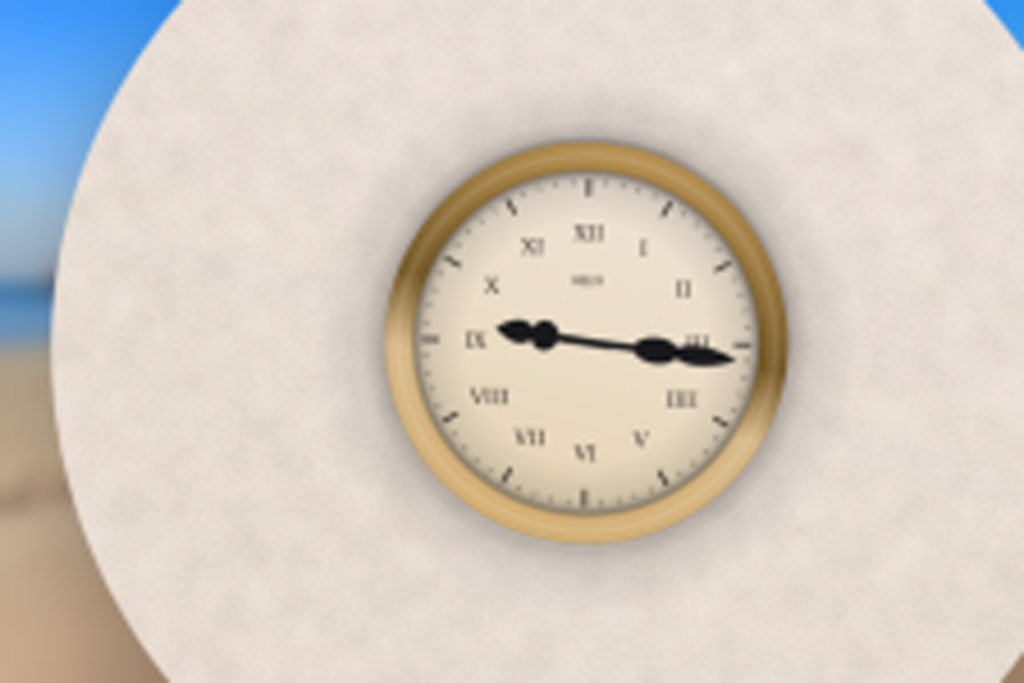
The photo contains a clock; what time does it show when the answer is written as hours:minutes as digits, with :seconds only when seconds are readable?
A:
9:16
